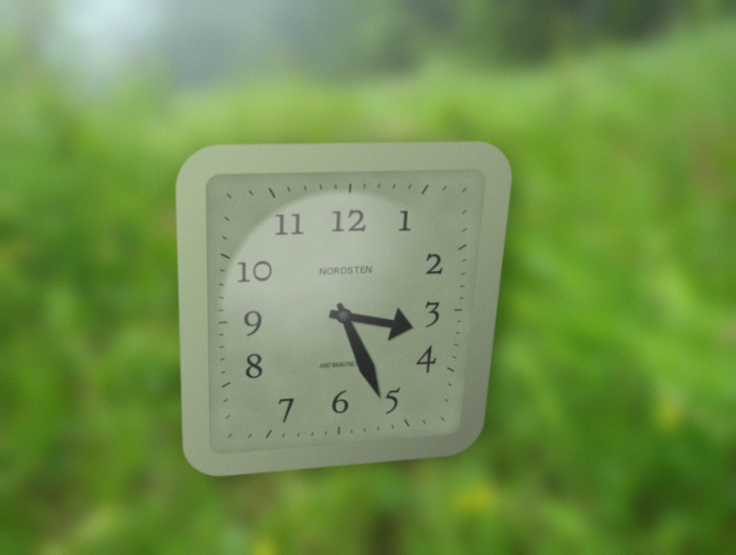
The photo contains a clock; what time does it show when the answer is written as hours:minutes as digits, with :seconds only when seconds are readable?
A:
3:26
